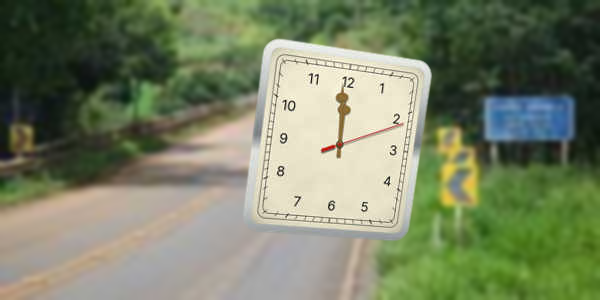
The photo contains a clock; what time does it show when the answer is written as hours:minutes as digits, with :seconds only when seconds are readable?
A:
11:59:11
